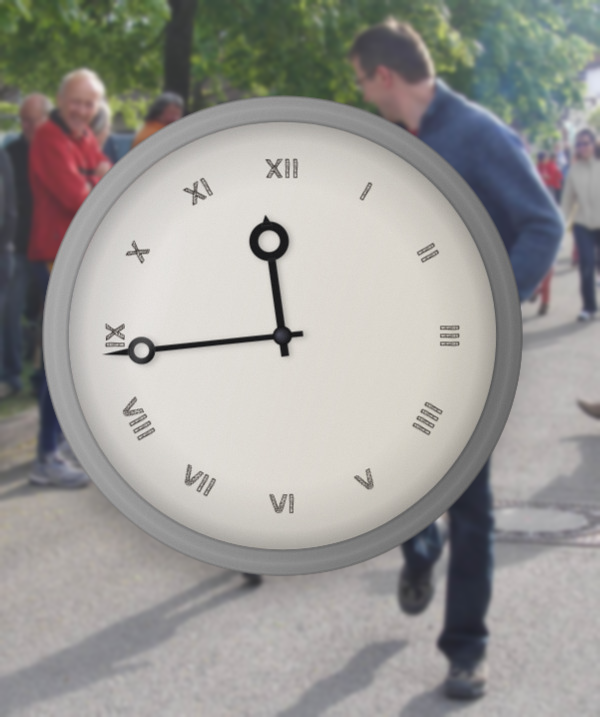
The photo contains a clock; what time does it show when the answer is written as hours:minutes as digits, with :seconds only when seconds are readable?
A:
11:44
